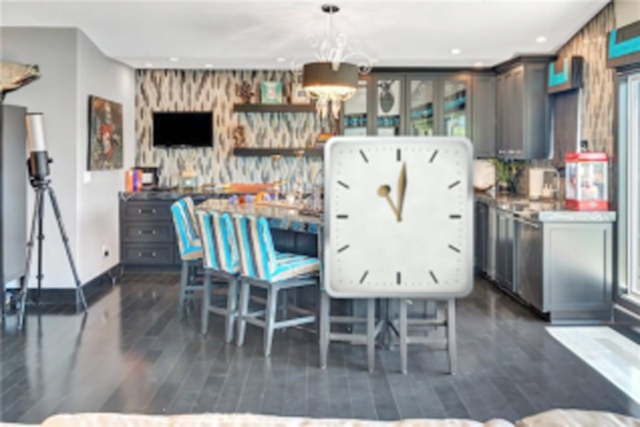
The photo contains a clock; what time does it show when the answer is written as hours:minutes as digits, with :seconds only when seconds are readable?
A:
11:01
